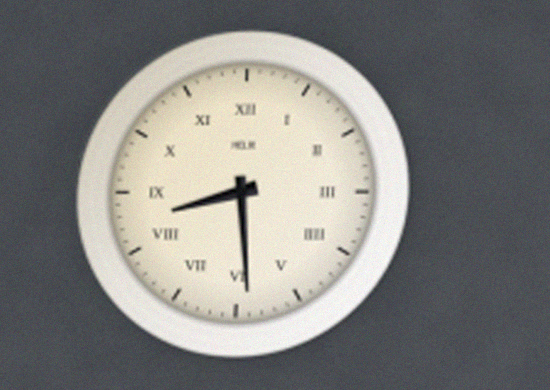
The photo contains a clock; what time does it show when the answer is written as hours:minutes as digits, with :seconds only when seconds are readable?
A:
8:29
